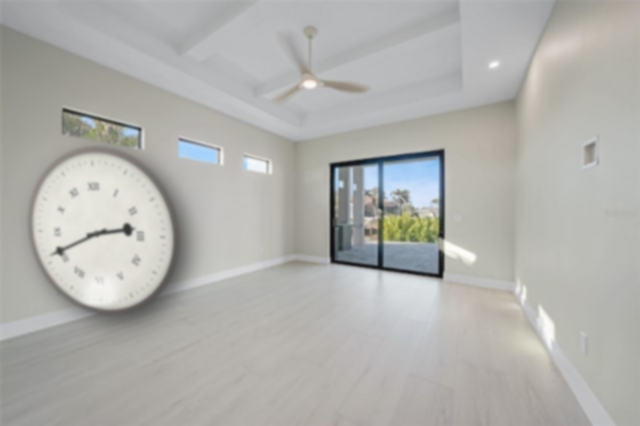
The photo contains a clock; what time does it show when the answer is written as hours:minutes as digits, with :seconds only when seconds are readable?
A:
2:41
